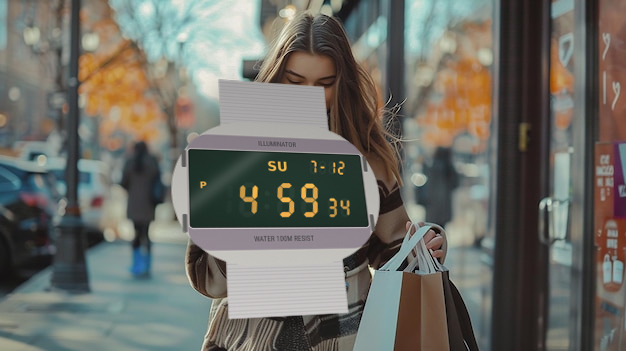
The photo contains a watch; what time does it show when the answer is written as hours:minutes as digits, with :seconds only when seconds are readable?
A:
4:59:34
